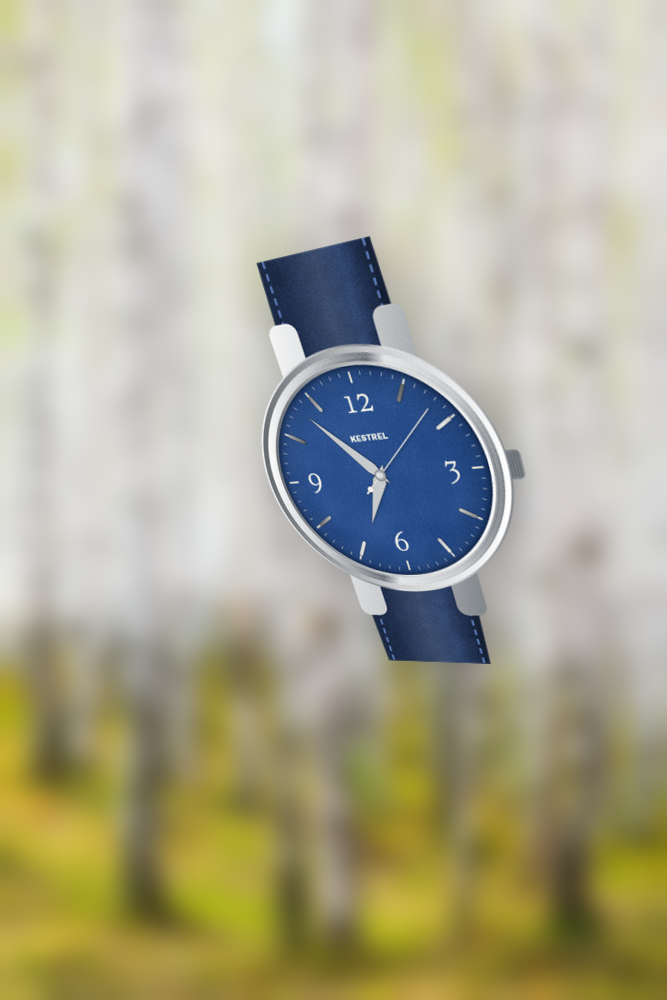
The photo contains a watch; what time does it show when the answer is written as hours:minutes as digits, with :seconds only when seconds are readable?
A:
6:53:08
